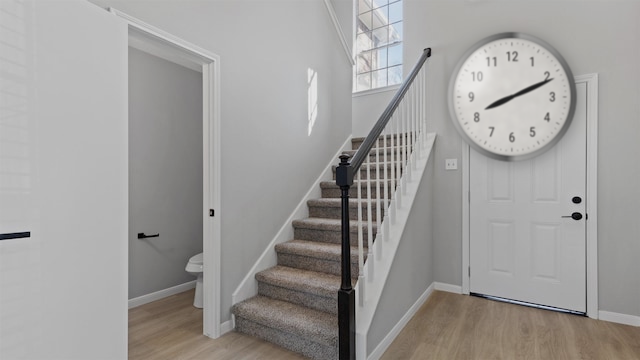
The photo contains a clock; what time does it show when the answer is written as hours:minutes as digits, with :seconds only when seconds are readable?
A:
8:11
